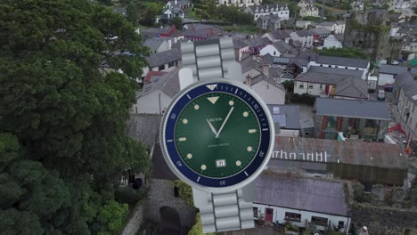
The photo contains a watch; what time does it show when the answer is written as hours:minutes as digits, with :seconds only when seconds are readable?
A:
11:06
